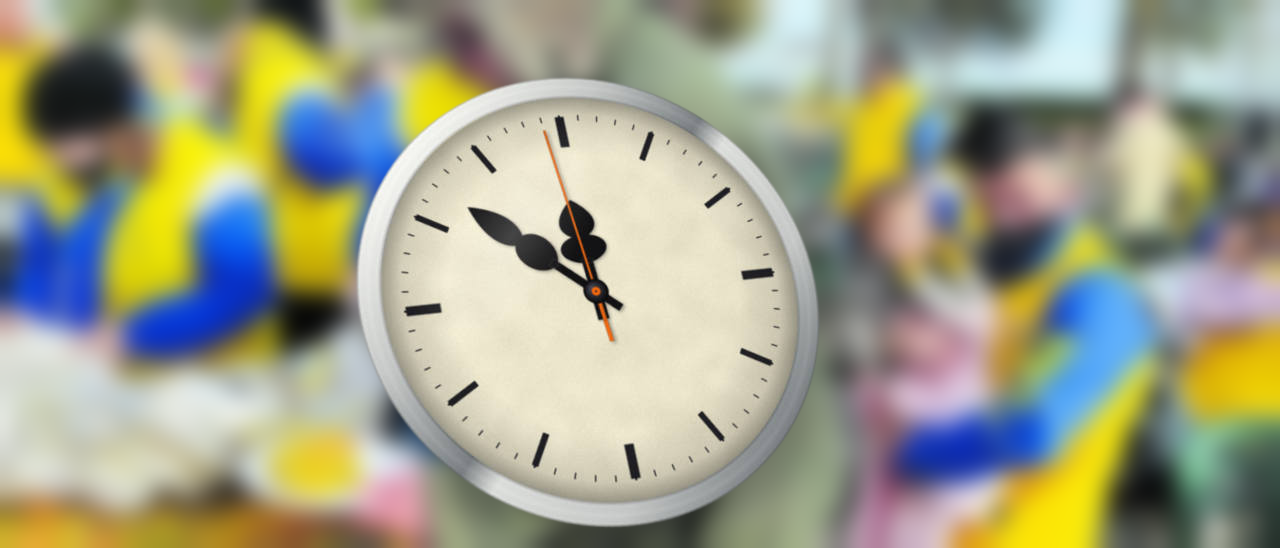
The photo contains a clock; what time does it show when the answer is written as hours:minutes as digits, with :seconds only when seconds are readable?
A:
11:51:59
